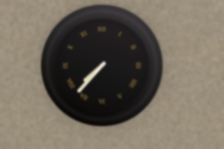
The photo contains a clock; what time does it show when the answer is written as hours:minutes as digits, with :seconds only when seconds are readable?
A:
7:37
